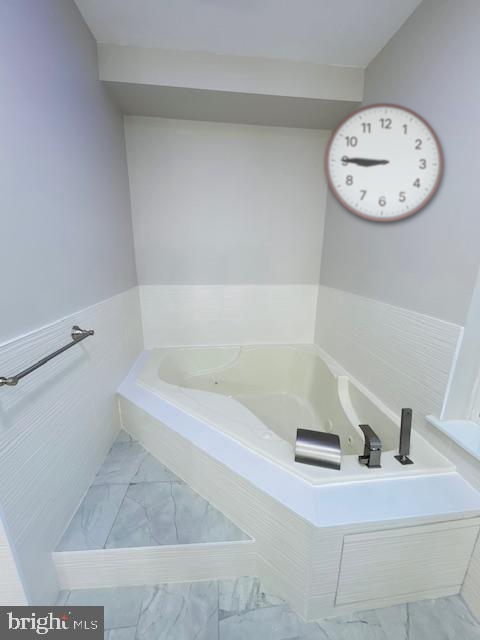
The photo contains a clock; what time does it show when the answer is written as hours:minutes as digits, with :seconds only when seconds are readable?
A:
8:45
